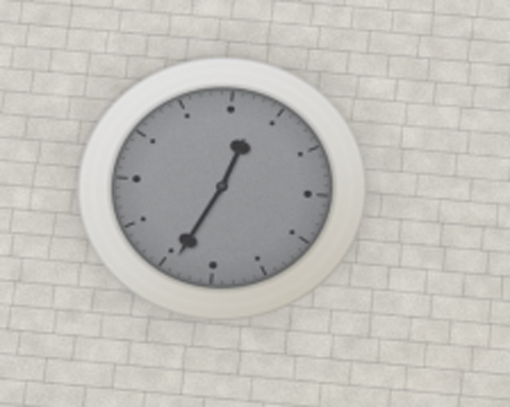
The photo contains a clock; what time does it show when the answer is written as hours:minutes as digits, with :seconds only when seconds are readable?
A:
12:34
